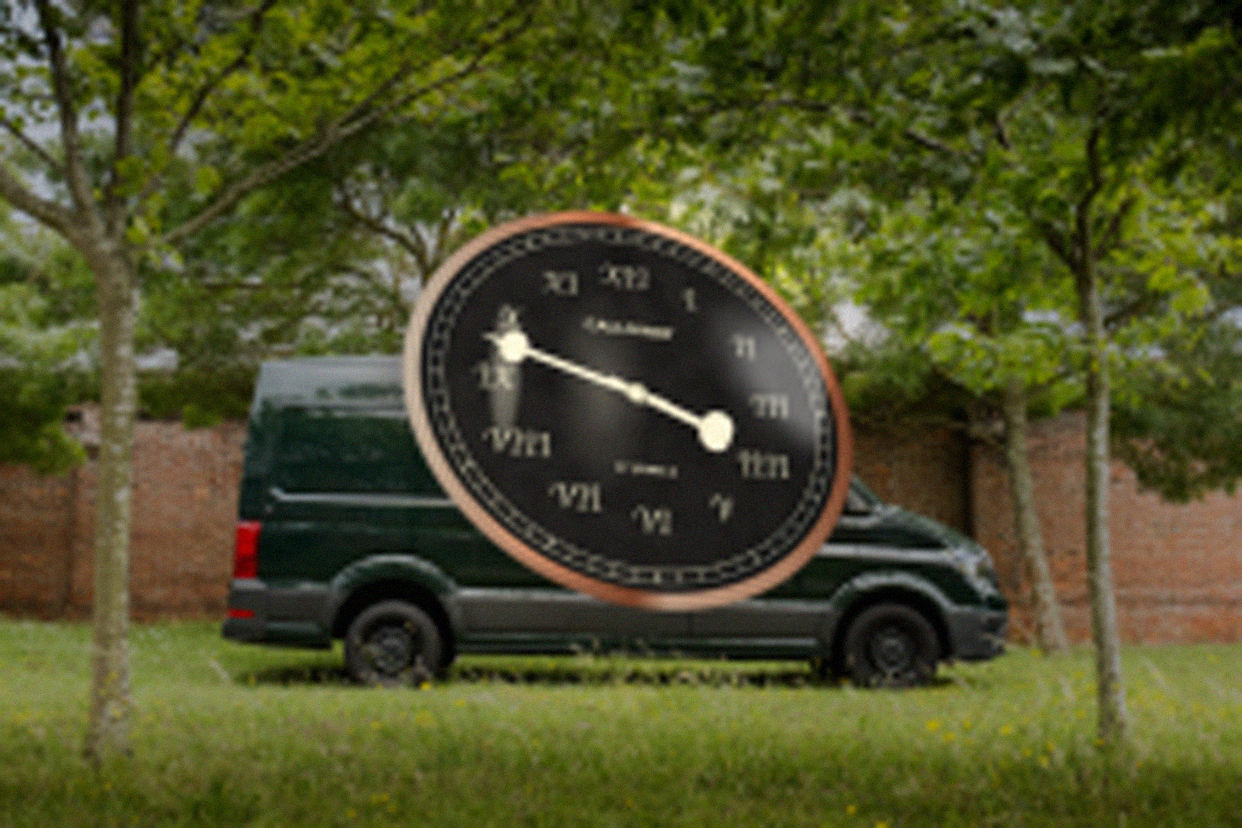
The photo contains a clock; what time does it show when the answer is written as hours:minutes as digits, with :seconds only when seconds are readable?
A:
3:48
